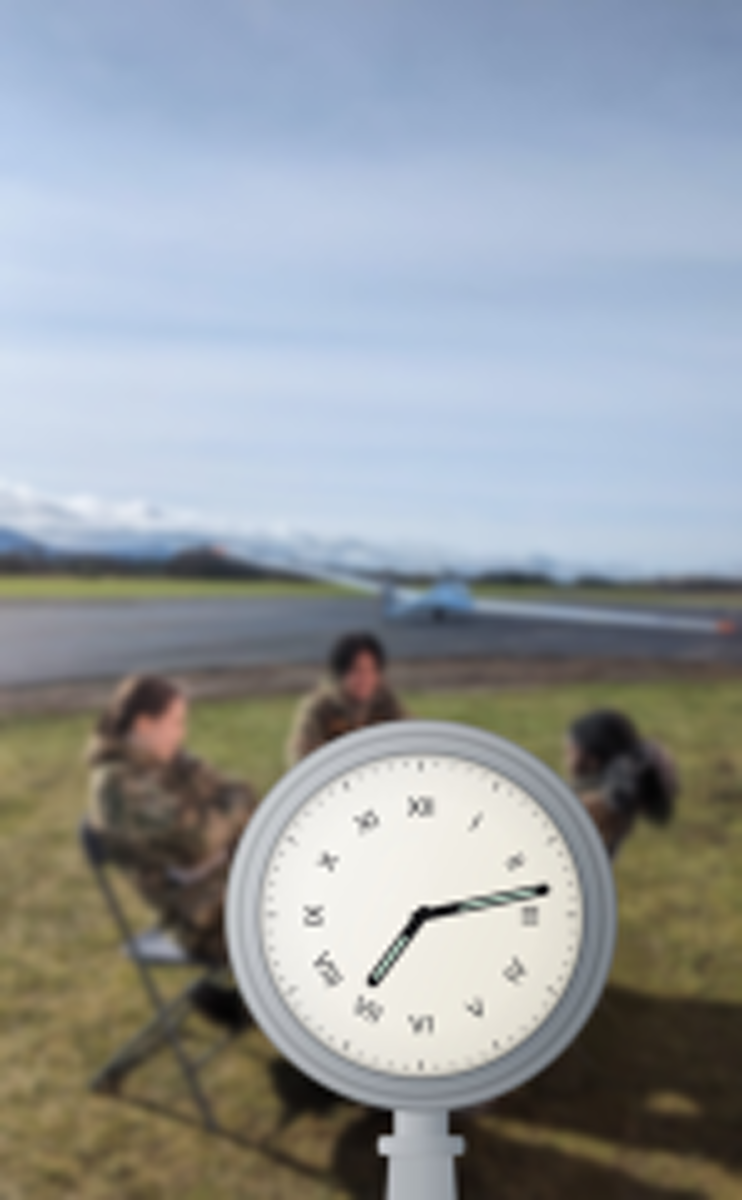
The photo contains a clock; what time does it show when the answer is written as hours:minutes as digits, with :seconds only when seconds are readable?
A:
7:13
